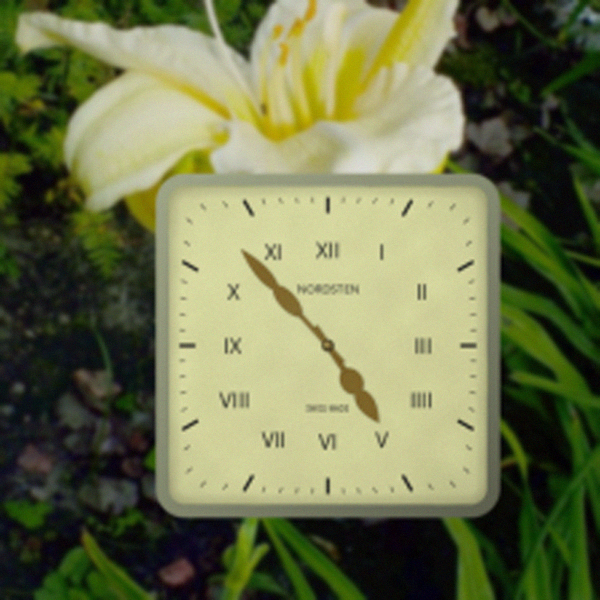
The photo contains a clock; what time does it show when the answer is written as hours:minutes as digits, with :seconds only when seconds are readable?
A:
4:53
